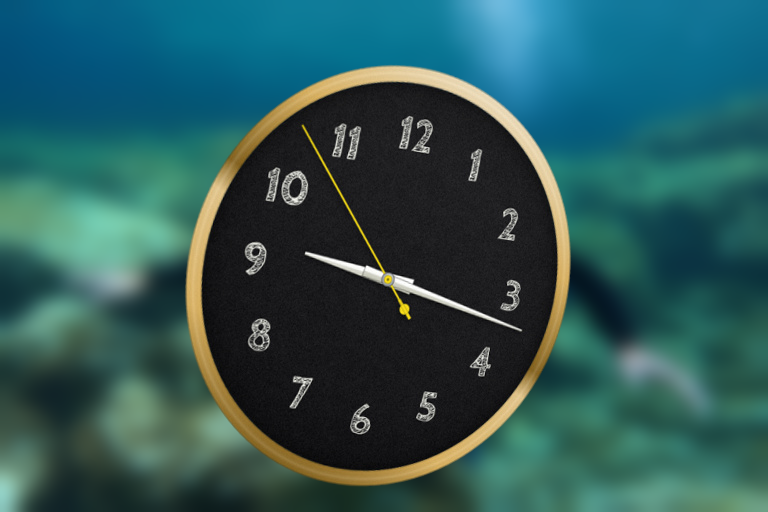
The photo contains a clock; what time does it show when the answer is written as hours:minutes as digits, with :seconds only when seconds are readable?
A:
9:16:53
